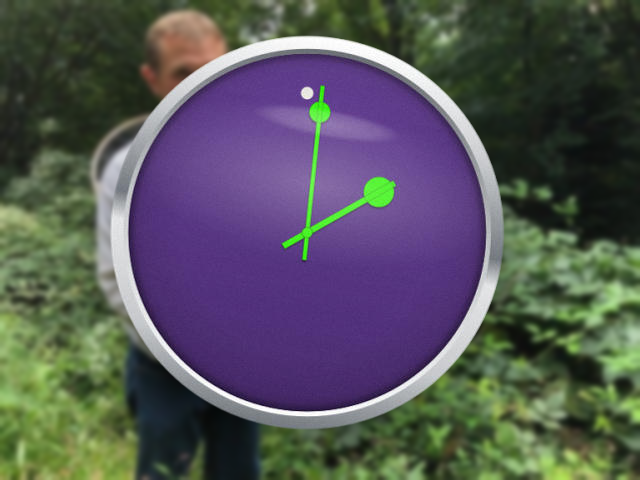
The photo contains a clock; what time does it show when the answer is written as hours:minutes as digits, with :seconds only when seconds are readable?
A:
2:01
